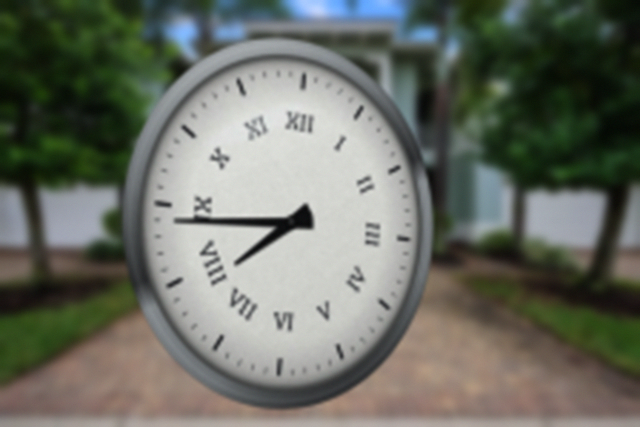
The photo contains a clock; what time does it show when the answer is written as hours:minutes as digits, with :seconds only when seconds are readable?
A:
7:44
